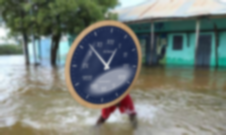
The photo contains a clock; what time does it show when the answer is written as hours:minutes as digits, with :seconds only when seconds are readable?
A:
12:52
